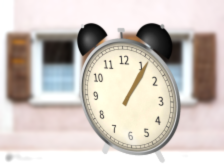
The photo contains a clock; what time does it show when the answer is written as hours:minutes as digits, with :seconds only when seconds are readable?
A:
1:06
